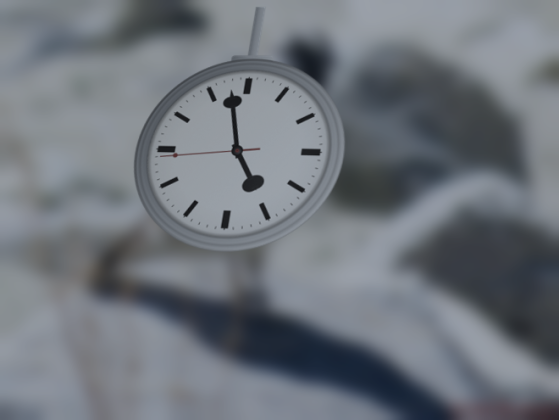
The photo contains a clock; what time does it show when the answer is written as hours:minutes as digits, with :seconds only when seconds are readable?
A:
4:57:44
